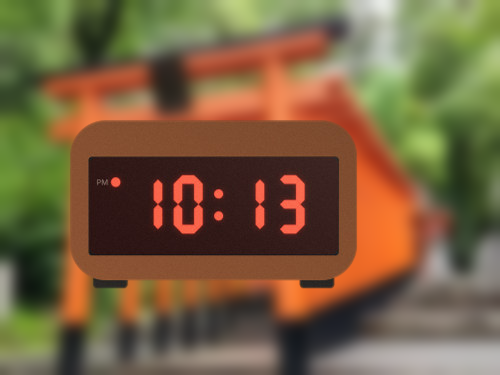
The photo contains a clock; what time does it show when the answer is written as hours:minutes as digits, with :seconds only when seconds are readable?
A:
10:13
